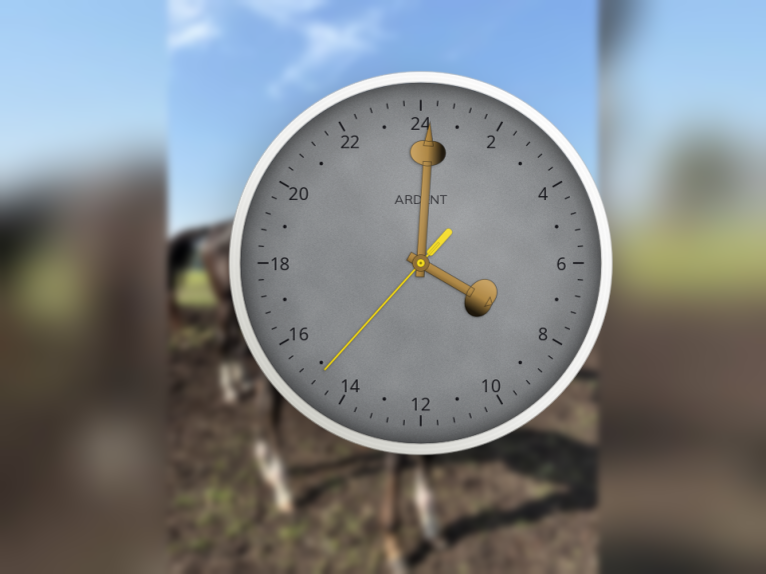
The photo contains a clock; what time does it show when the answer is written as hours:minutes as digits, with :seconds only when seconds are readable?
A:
8:00:37
